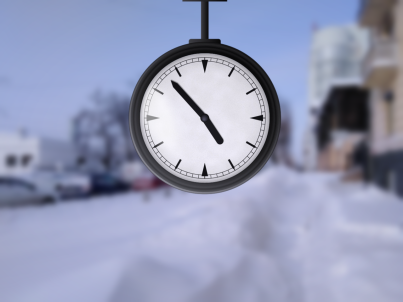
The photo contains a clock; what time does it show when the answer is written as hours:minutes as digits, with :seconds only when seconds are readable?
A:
4:53
